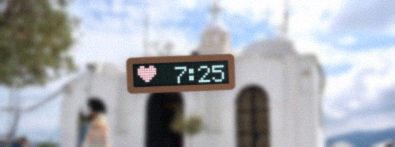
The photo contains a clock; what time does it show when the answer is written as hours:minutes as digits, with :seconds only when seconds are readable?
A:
7:25
